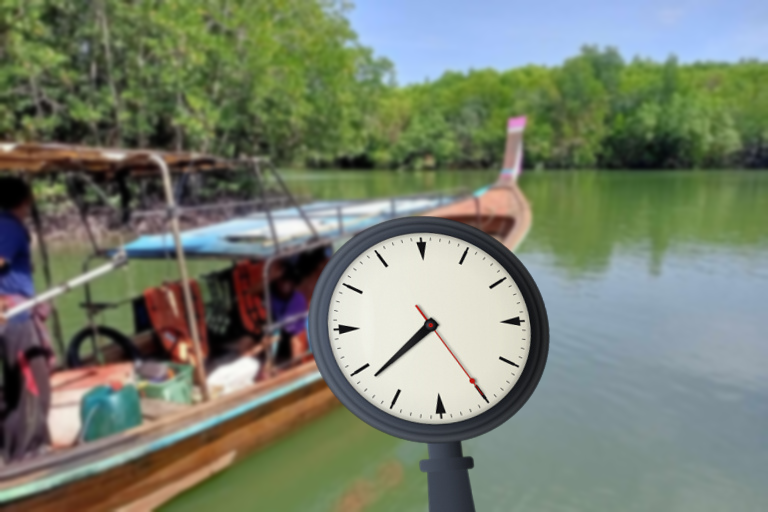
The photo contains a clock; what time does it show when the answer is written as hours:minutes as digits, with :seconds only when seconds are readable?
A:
7:38:25
